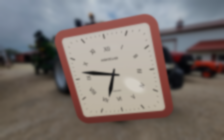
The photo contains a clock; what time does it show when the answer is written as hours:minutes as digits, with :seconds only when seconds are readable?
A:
6:47
